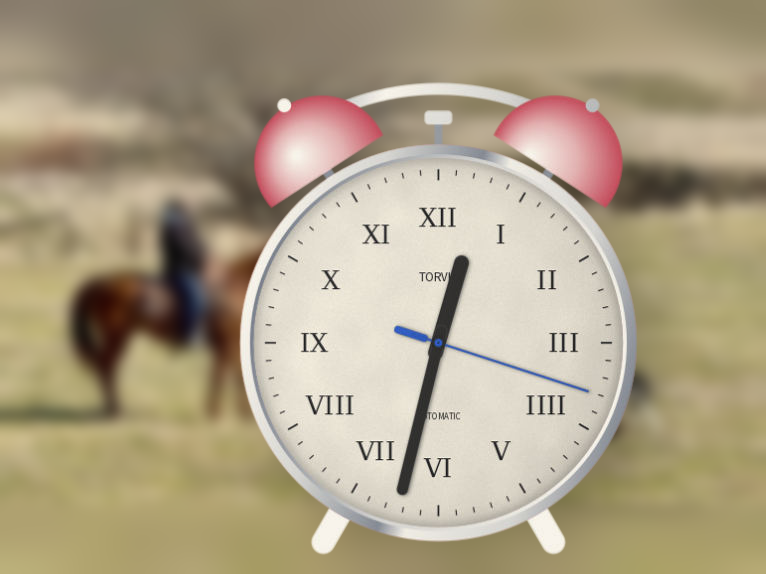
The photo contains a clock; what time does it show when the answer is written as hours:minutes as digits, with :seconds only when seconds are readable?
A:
12:32:18
